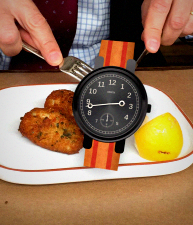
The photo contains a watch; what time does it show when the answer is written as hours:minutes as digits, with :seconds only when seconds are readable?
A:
2:43
